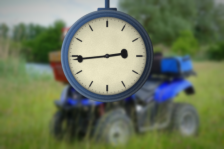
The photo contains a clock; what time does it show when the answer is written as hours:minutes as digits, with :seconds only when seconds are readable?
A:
2:44
